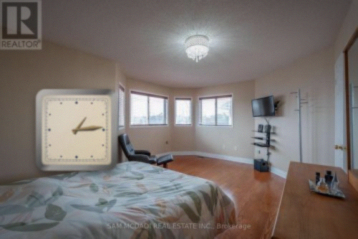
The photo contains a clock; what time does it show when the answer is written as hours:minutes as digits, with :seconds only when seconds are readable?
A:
1:14
